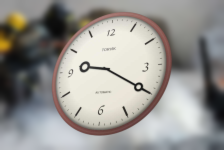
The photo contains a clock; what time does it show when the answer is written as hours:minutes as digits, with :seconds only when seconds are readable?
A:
9:20
